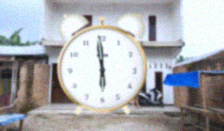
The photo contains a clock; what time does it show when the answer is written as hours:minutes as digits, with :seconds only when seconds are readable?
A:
5:59
